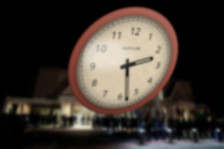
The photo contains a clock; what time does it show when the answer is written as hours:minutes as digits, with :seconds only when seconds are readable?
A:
2:28
